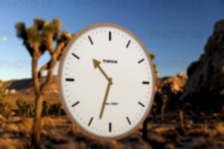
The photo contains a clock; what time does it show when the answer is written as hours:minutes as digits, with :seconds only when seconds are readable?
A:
10:33
